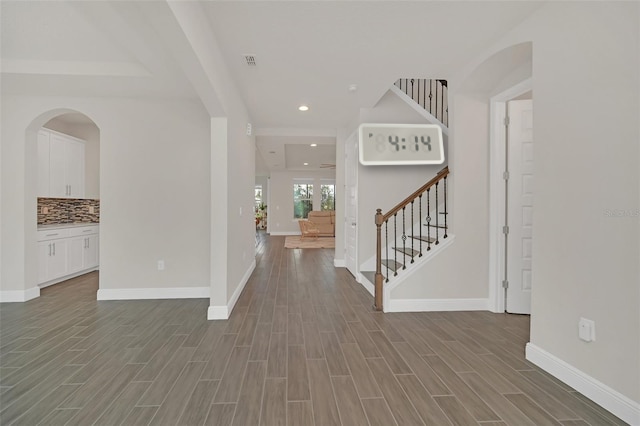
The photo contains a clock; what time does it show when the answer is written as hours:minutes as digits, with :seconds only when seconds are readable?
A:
4:14
